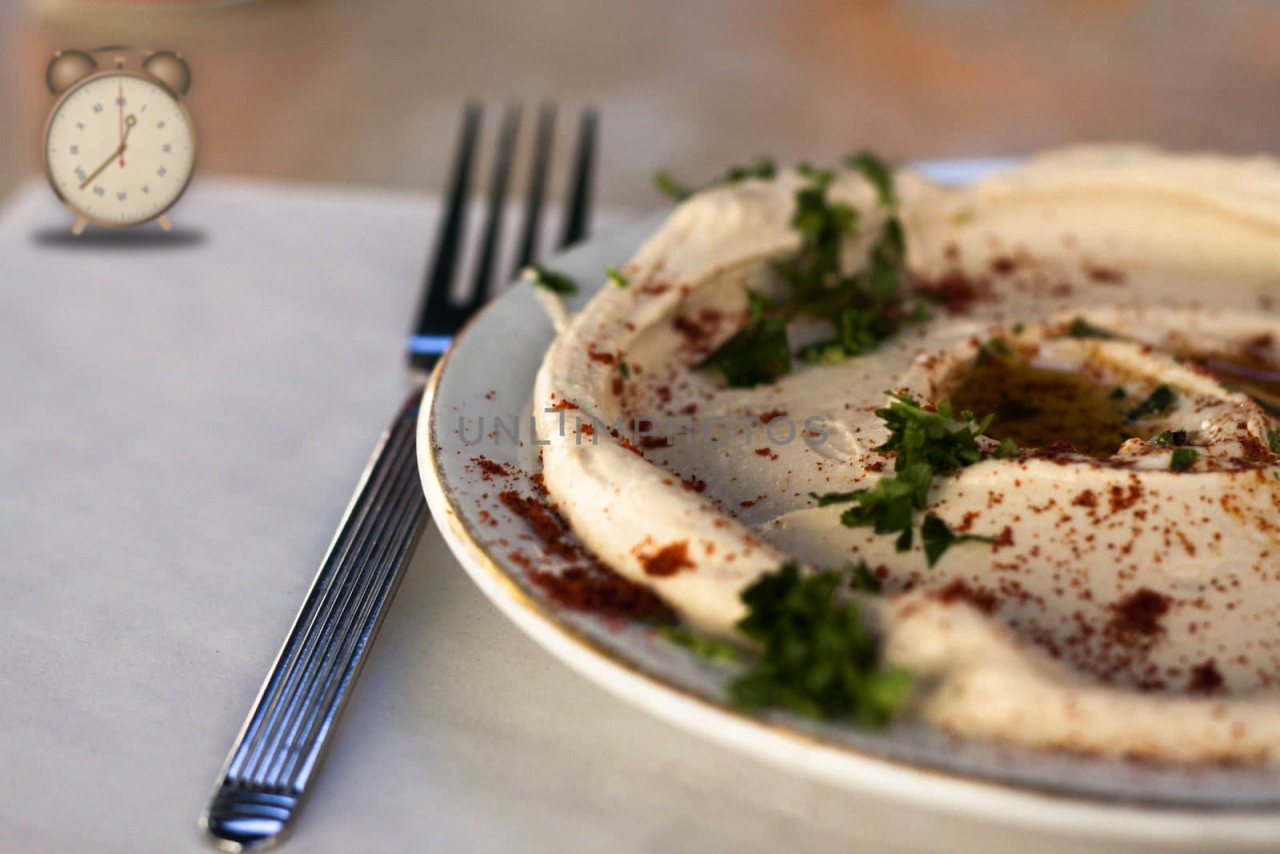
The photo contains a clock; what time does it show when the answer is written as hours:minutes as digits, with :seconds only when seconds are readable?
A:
12:38:00
